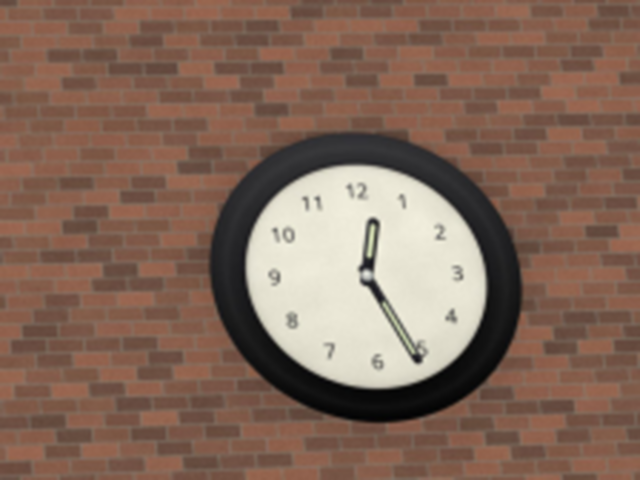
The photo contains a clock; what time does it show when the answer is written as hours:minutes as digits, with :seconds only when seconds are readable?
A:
12:26
